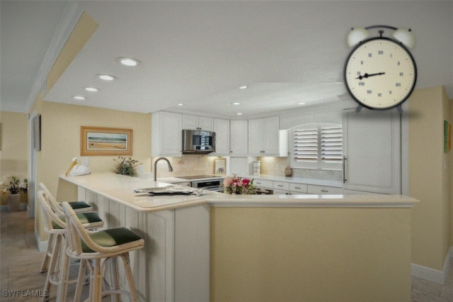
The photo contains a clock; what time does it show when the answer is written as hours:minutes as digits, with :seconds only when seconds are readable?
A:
8:43
